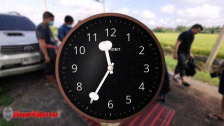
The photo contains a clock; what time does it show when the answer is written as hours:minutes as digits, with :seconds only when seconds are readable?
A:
11:35
